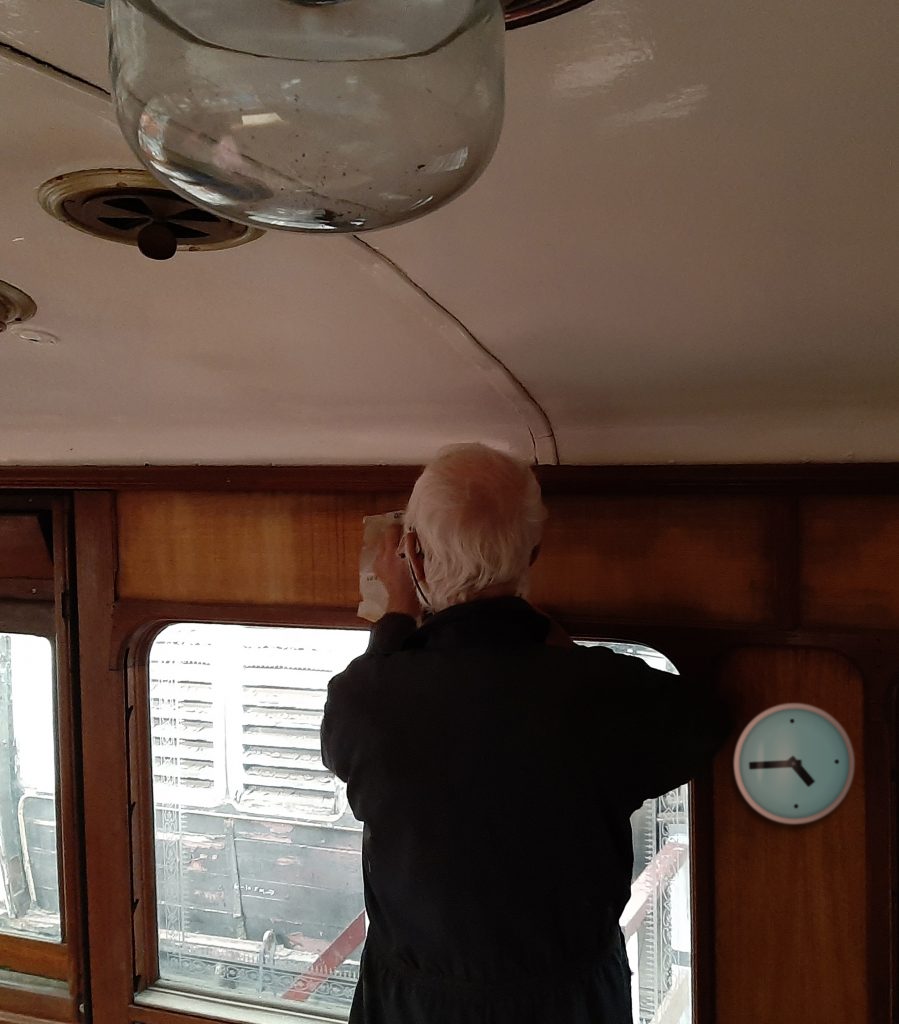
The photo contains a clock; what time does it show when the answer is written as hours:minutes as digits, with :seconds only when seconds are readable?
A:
4:45
